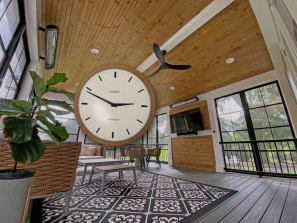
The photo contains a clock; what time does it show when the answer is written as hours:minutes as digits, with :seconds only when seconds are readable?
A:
2:49
